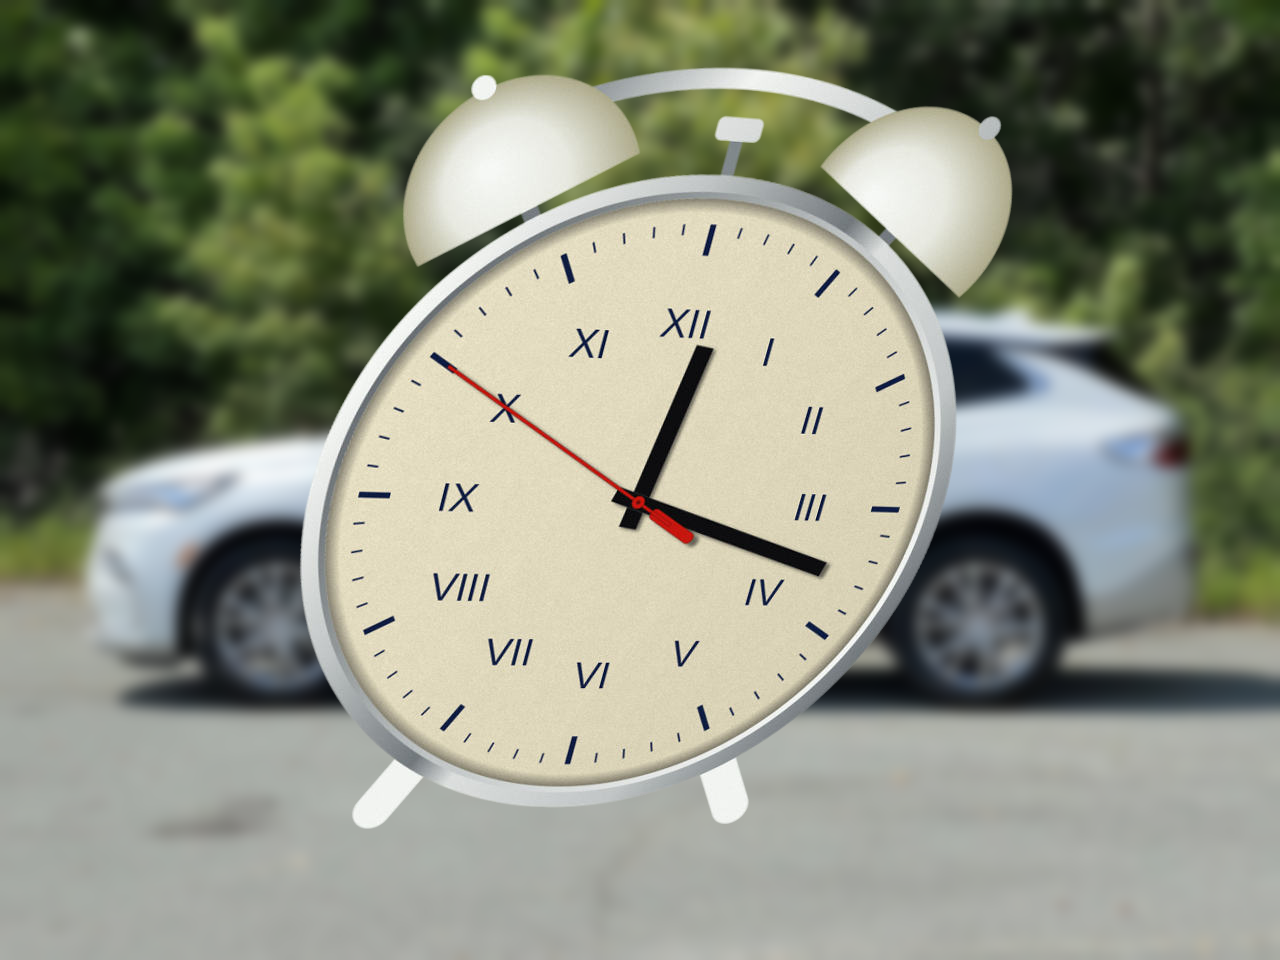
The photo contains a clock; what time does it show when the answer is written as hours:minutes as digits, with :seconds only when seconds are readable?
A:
12:17:50
